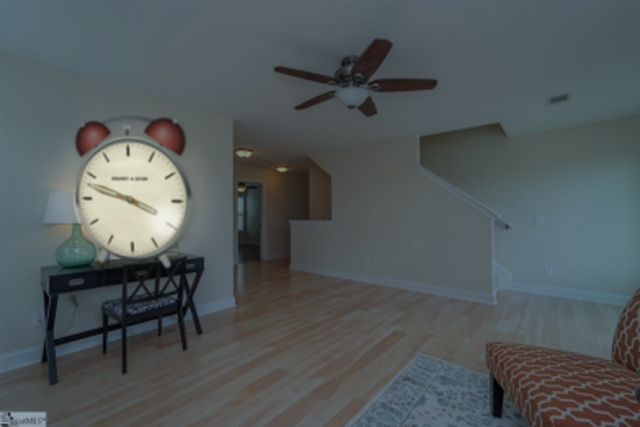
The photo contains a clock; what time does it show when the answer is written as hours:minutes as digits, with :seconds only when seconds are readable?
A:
3:48
